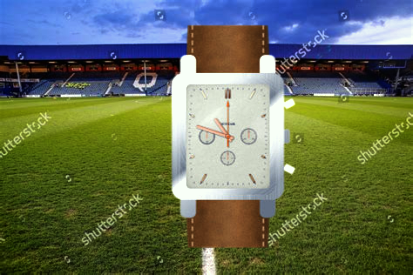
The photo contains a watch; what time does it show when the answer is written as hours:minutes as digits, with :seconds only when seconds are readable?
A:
10:48
